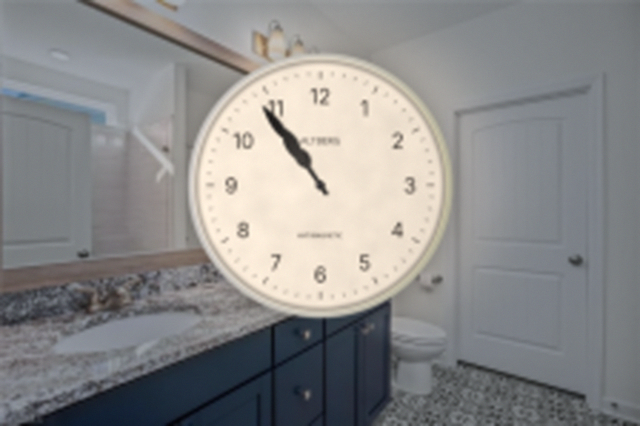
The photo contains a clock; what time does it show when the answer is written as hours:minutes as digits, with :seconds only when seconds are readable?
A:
10:54
